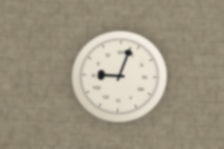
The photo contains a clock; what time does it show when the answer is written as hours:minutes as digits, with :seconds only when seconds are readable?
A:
9:03
